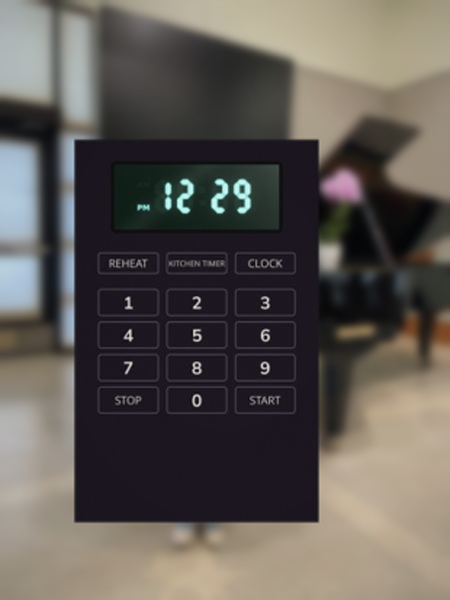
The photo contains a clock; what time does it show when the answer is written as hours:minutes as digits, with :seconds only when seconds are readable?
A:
12:29
